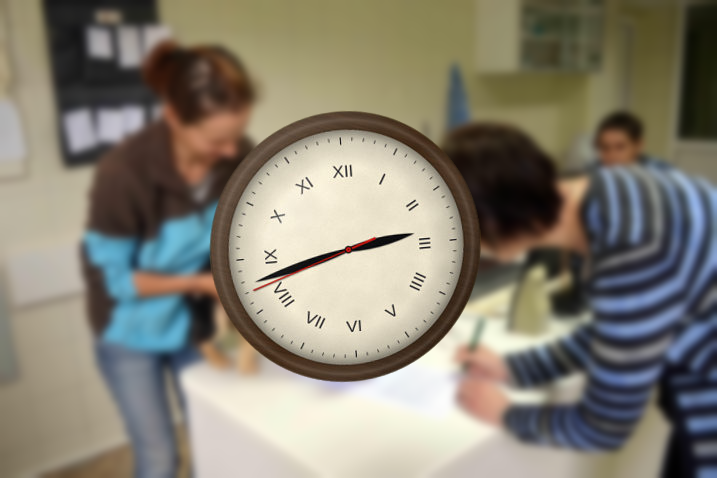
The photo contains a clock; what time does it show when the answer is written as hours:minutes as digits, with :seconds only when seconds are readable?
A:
2:42:42
